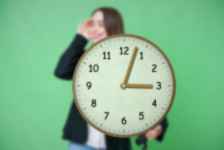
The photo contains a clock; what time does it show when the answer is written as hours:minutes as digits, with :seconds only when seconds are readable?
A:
3:03
